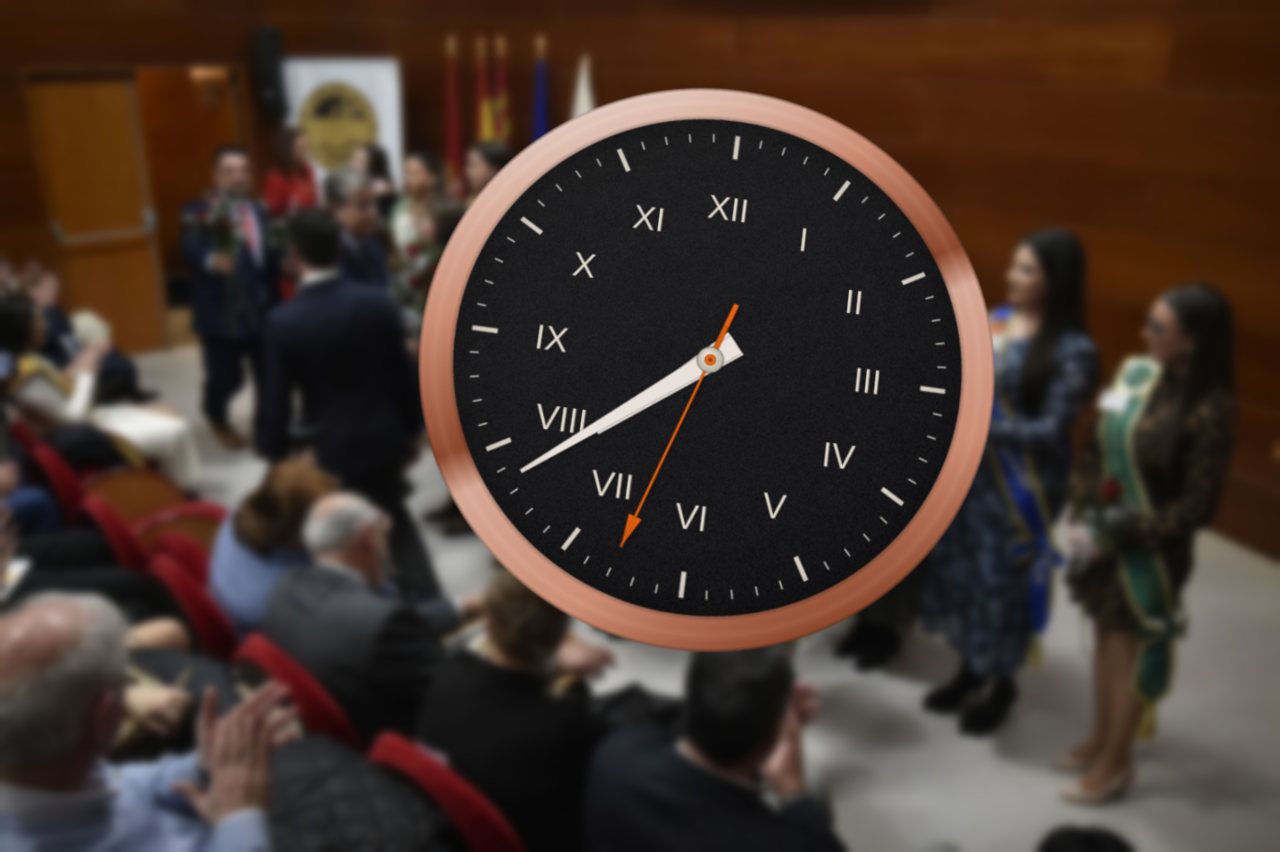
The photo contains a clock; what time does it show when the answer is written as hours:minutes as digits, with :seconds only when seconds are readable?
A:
7:38:33
